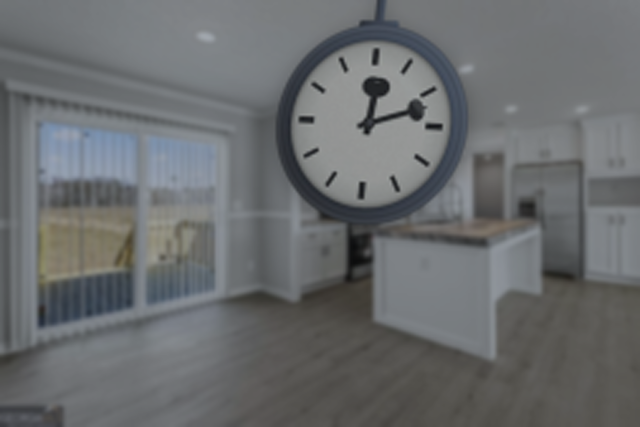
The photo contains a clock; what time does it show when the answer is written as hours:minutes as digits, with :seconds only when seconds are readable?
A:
12:12
